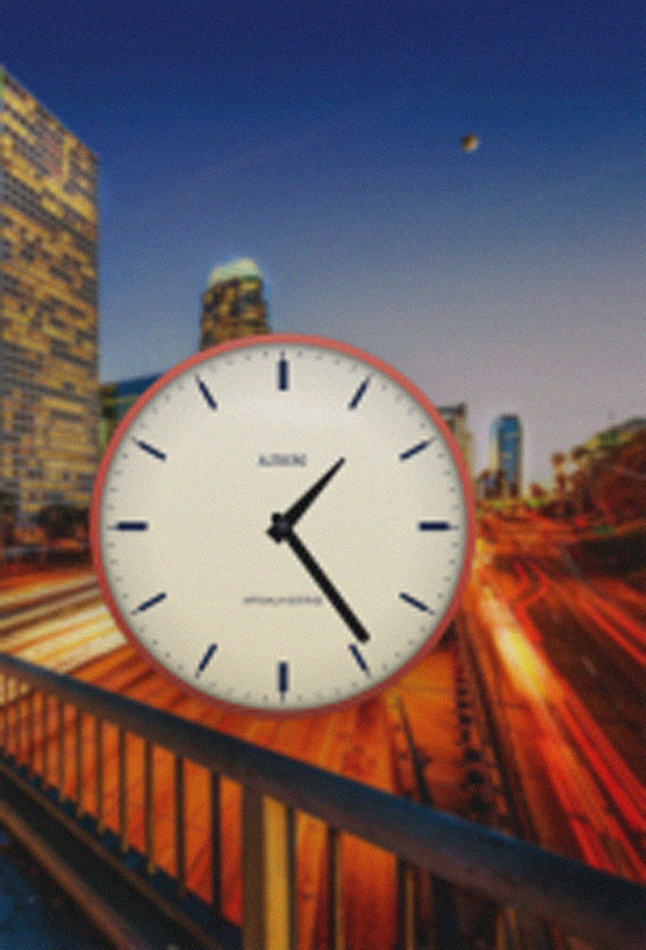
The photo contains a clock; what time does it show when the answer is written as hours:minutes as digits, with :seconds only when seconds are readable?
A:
1:24
